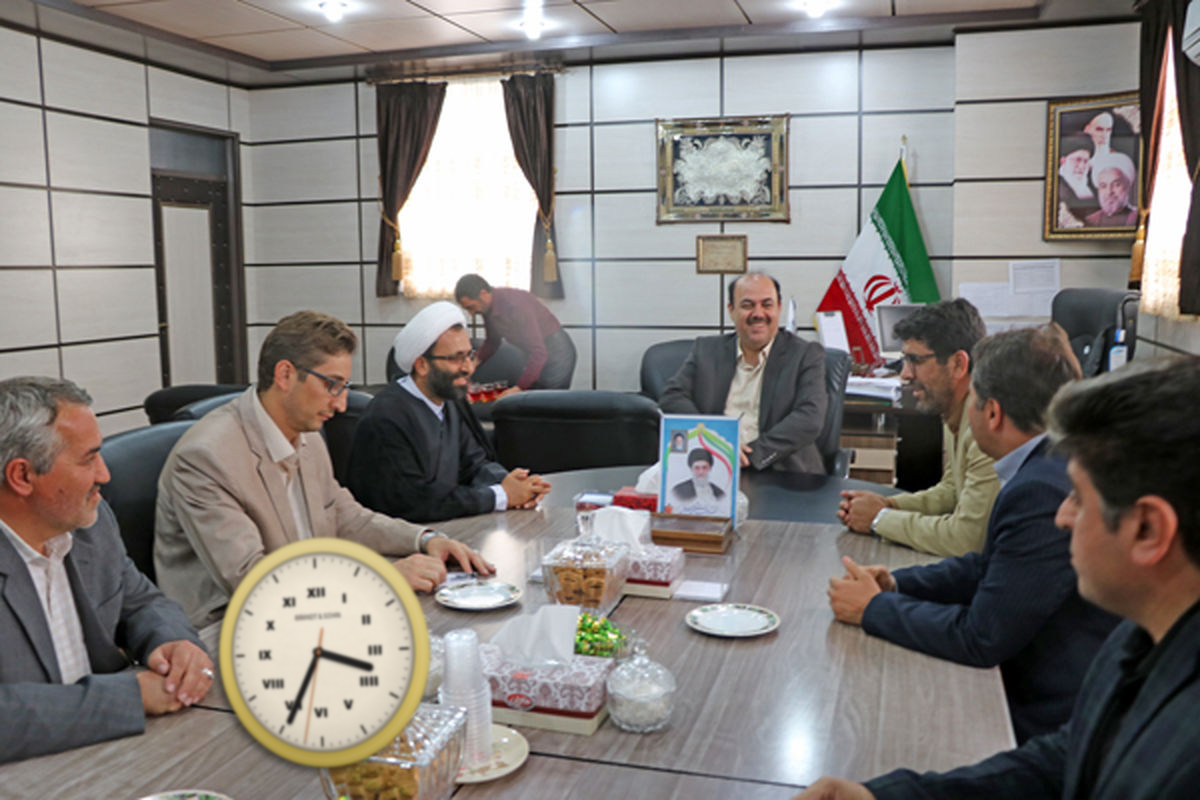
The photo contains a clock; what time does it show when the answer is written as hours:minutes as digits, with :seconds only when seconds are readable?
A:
3:34:32
